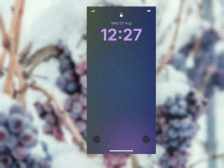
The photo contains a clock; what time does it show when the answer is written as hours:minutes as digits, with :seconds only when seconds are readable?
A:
12:27
